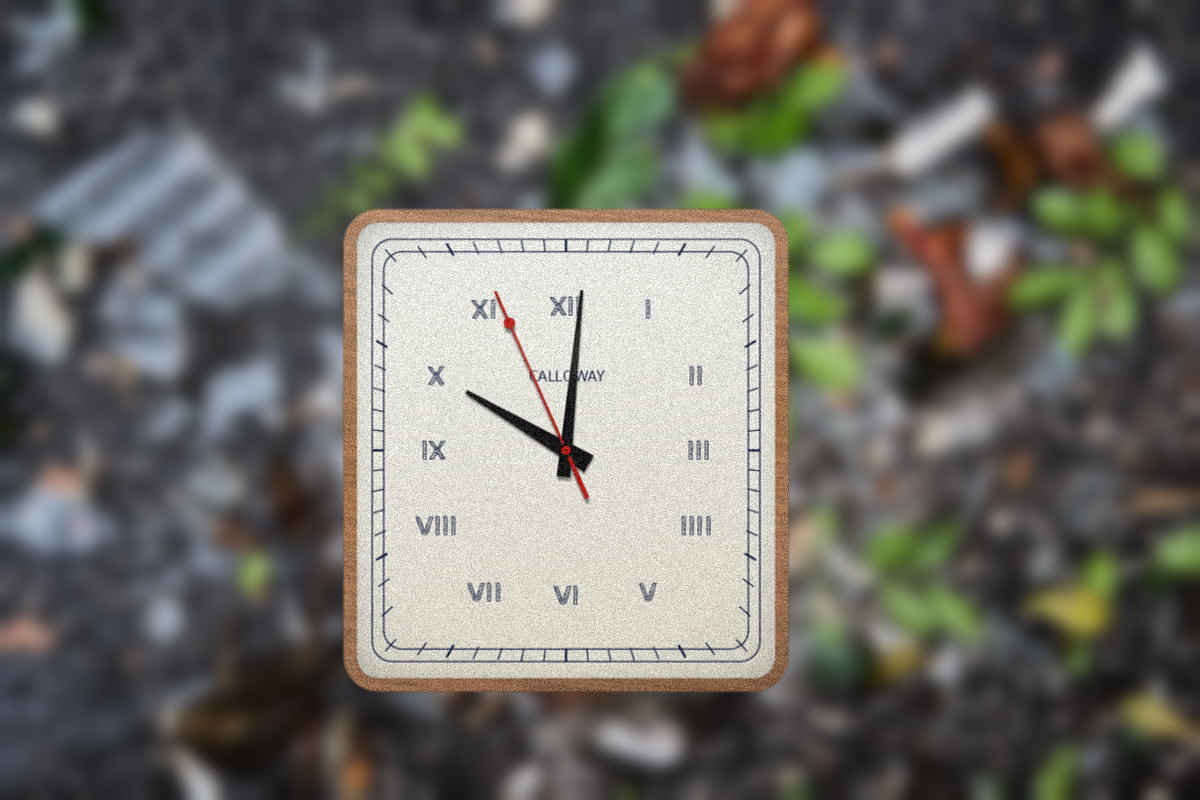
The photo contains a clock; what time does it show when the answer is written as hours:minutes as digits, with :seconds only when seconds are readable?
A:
10:00:56
